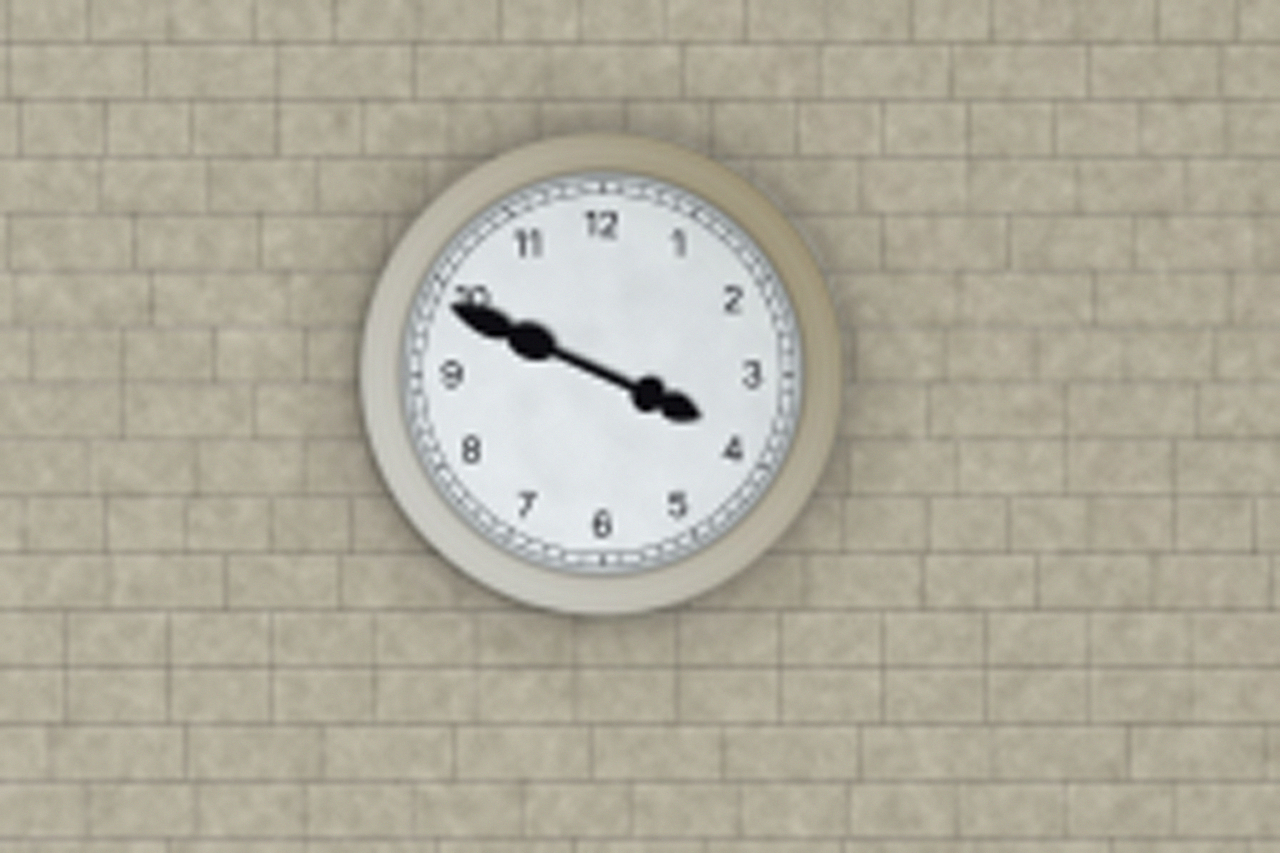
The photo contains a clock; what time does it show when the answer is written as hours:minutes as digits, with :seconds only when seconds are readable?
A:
3:49
